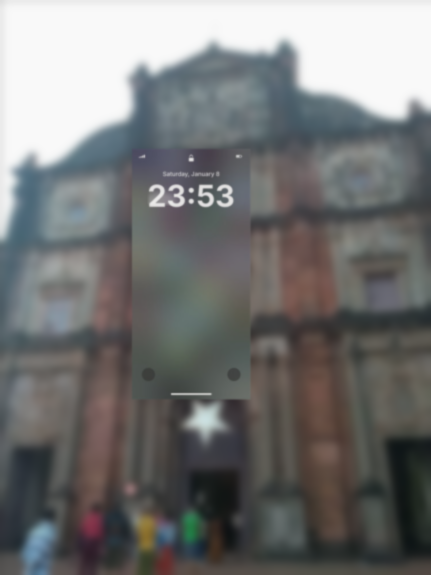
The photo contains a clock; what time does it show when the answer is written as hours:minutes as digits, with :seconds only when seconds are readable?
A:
23:53
